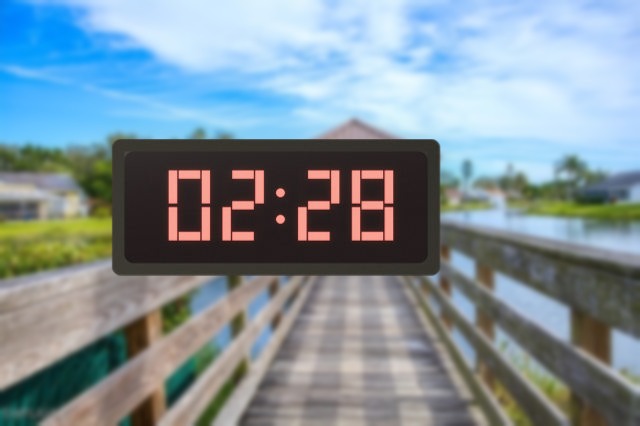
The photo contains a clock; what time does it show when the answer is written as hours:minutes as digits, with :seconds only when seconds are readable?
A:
2:28
